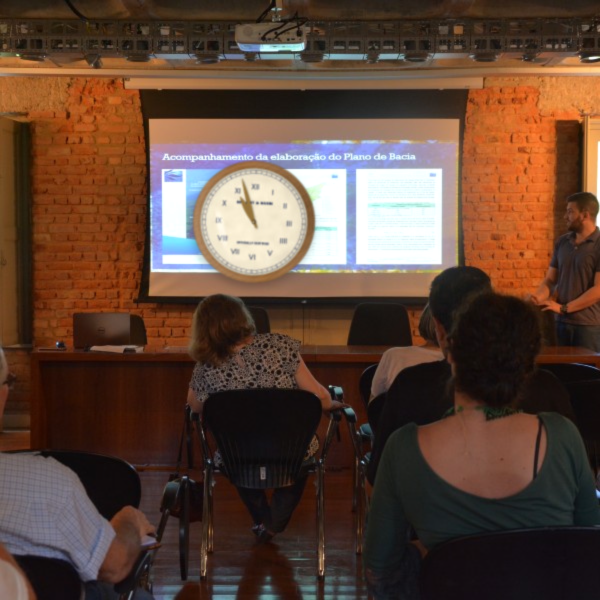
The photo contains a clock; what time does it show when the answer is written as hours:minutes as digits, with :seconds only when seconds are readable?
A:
10:57
